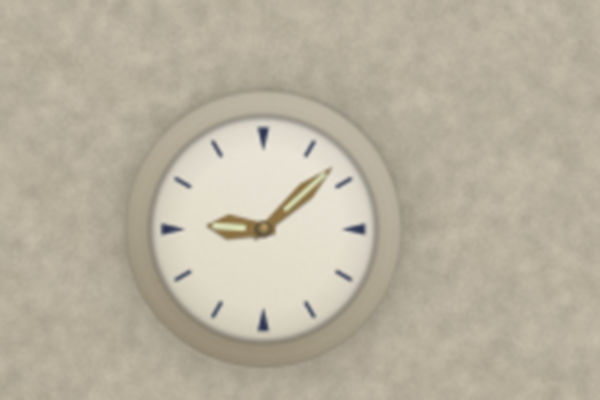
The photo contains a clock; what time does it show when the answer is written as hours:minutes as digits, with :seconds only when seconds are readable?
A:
9:08
